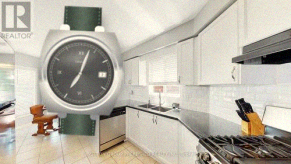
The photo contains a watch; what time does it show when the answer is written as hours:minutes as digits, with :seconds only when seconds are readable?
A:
7:03
